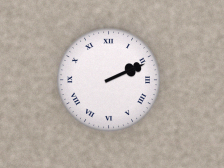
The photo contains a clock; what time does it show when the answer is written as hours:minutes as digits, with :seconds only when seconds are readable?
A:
2:11
